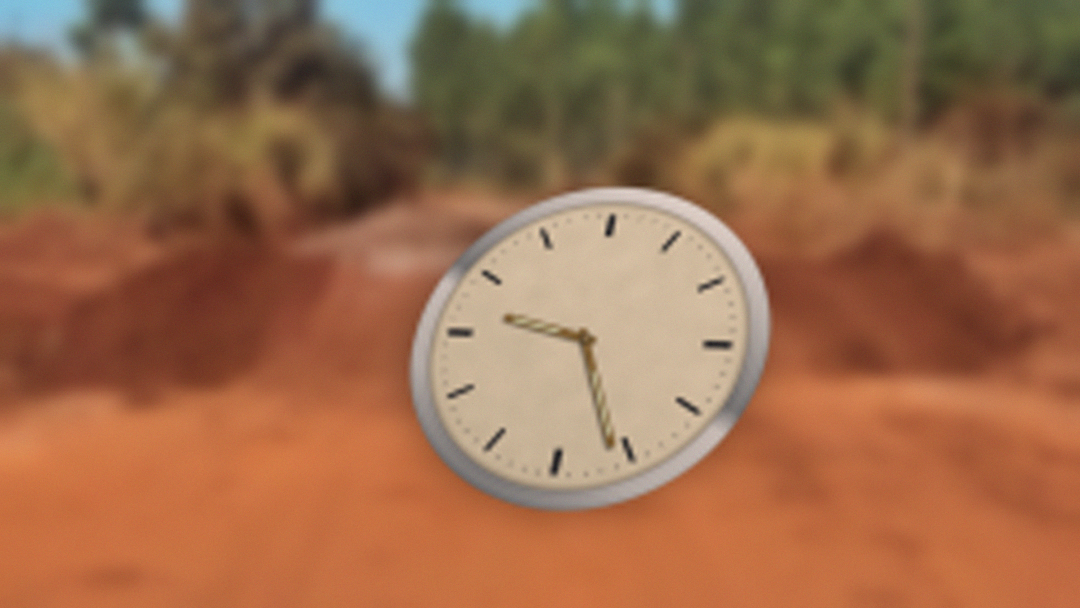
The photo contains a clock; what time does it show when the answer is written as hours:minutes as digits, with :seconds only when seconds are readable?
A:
9:26
